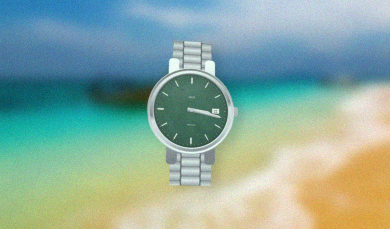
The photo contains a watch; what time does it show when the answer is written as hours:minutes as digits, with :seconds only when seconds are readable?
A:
3:17
